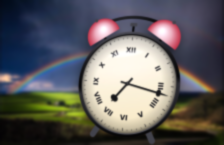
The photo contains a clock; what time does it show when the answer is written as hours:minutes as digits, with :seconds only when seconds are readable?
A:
7:17
